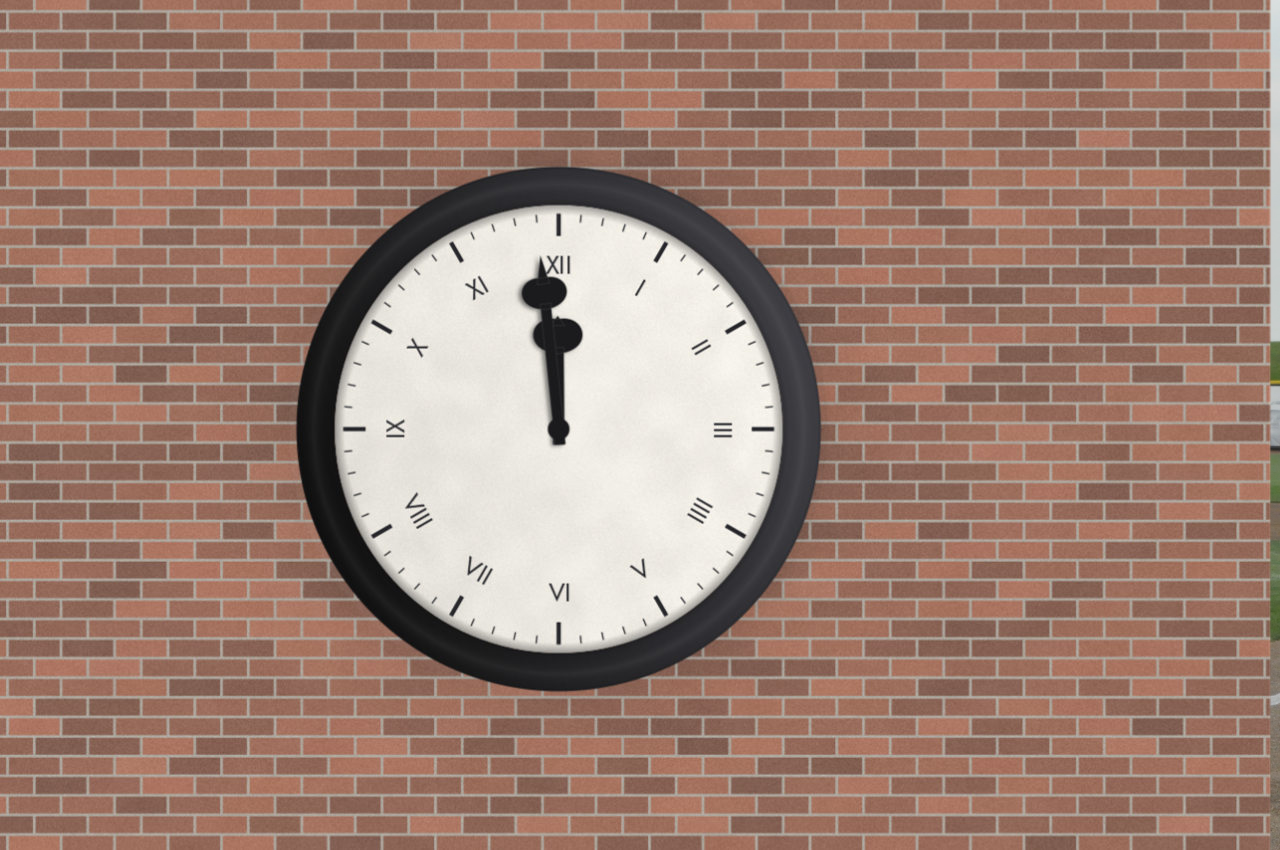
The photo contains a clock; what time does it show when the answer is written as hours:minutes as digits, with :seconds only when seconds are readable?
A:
11:59
